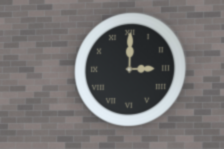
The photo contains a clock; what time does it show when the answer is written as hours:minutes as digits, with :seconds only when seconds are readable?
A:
3:00
